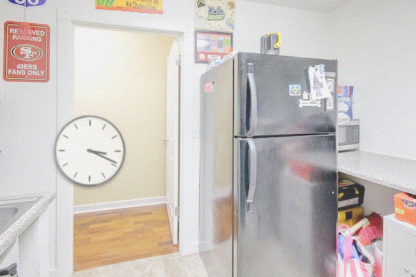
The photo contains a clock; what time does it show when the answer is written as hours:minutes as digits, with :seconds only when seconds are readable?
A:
3:19
